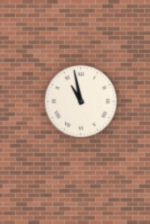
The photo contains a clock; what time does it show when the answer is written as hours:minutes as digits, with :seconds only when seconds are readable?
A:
10:58
